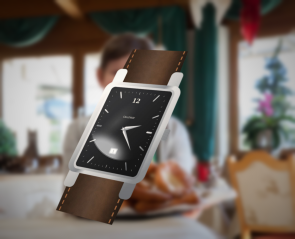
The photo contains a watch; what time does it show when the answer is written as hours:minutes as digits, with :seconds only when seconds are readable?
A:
2:23
